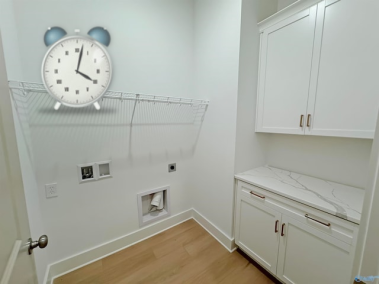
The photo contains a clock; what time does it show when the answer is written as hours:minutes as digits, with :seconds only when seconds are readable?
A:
4:02
